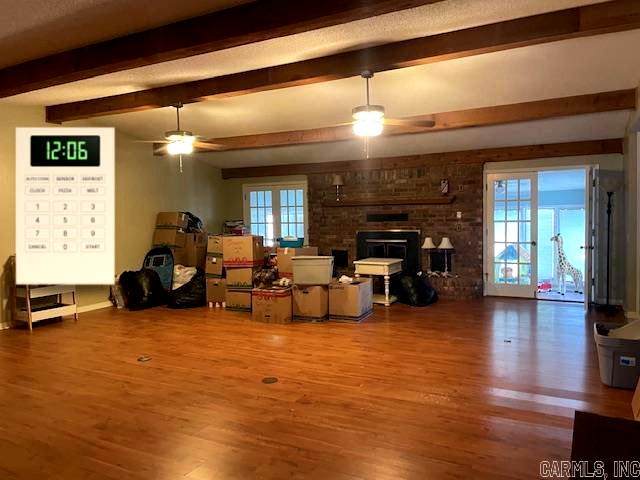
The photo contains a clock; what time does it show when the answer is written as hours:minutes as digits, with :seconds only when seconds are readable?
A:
12:06
